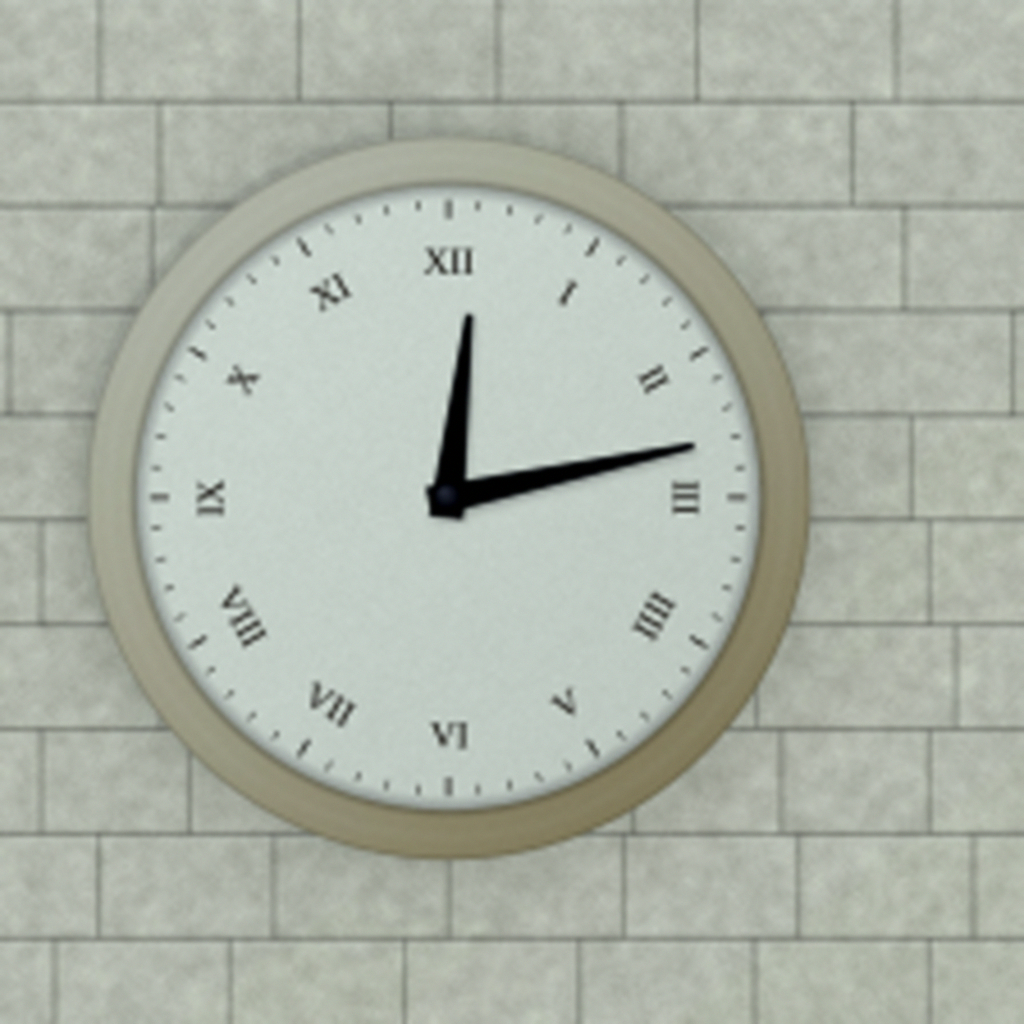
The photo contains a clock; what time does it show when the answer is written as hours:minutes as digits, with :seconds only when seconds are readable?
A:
12:13
